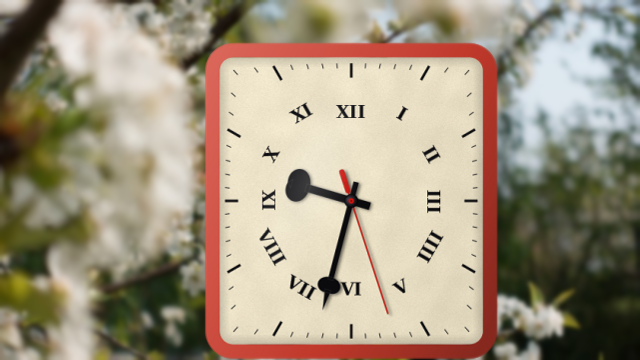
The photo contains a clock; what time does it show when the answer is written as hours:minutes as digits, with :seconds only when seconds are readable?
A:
9:32:27
